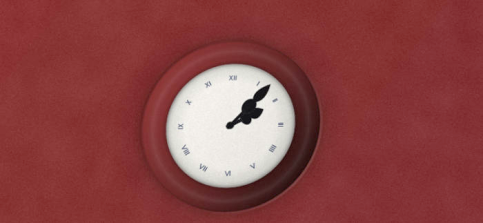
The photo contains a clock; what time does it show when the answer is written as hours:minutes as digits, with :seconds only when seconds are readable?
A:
2:07
